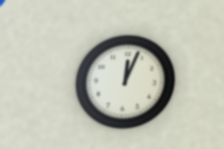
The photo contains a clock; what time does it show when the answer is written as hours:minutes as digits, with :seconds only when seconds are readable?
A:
12:03
